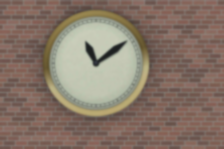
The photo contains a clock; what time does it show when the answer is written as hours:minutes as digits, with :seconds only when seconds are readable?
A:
11:09
